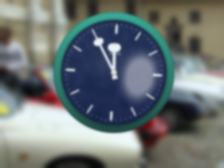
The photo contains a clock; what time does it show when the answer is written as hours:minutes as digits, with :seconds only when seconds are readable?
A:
11:55
